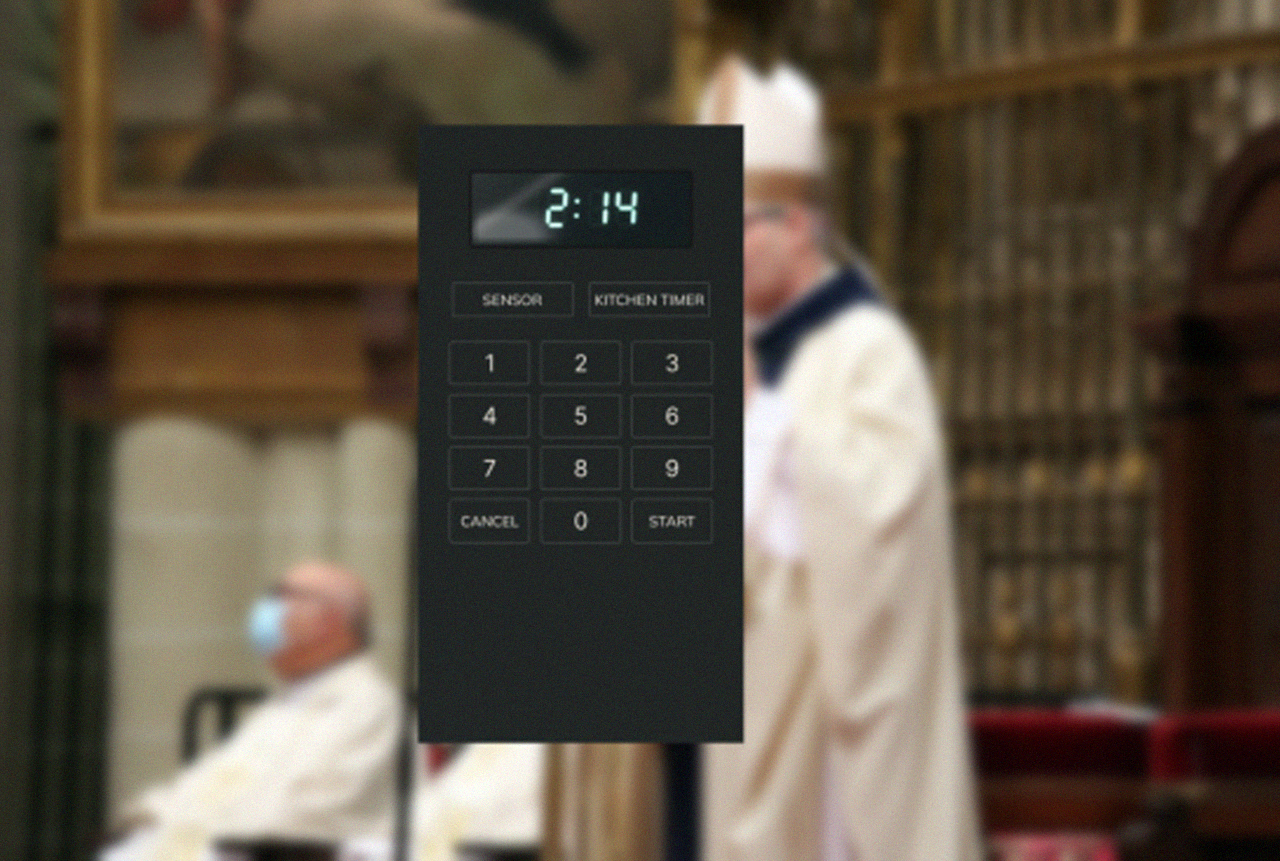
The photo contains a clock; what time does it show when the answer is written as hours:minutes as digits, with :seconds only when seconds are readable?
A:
2:14
